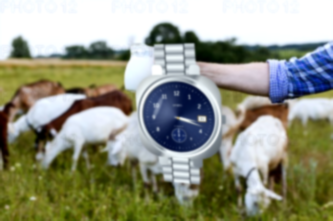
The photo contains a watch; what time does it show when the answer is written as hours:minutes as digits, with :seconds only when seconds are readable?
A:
3:18
